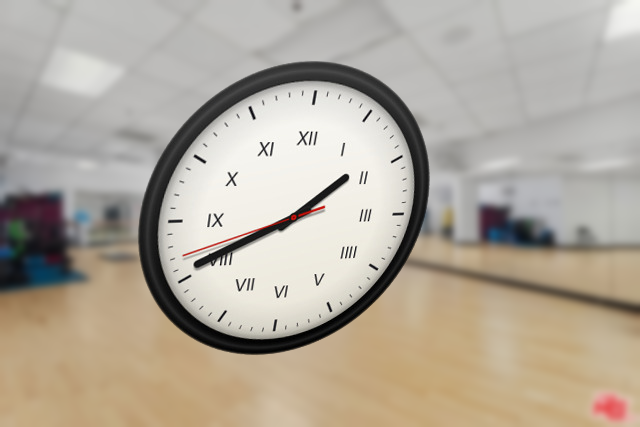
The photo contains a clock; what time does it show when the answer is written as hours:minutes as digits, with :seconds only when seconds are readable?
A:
1:40:42
